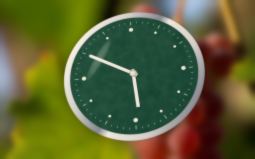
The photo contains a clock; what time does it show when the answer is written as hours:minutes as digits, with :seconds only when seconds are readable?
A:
5:50
